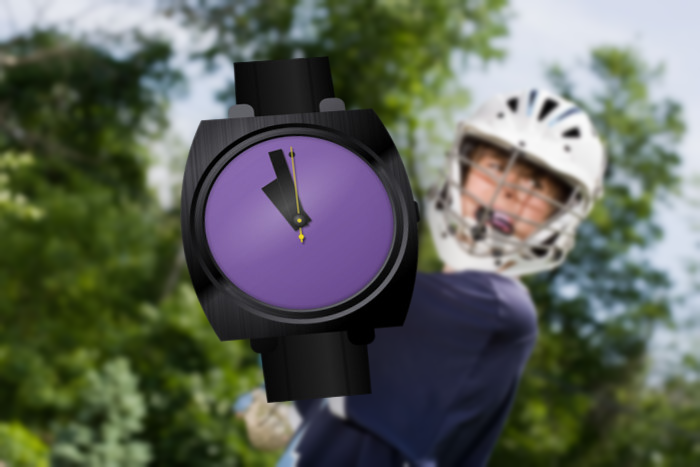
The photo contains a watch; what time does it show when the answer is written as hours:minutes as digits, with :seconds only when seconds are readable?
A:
10:58:00
